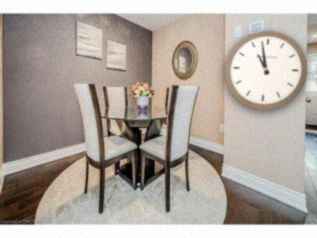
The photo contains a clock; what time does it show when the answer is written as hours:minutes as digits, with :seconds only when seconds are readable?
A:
10:58
